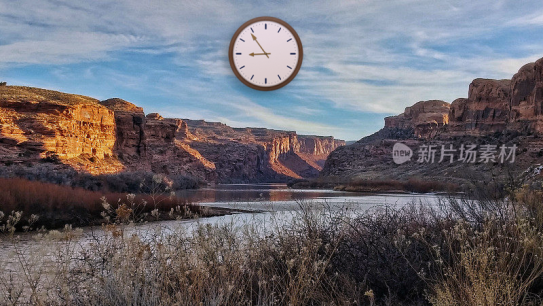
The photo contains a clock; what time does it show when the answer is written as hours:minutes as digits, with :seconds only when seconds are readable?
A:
8:54
